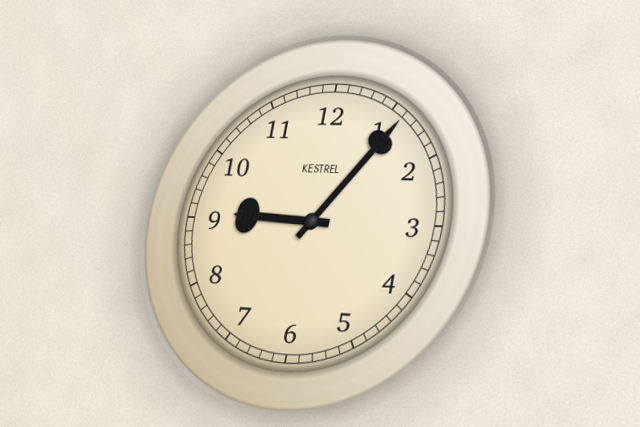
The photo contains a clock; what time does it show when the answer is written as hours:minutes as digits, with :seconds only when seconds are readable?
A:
9:06
